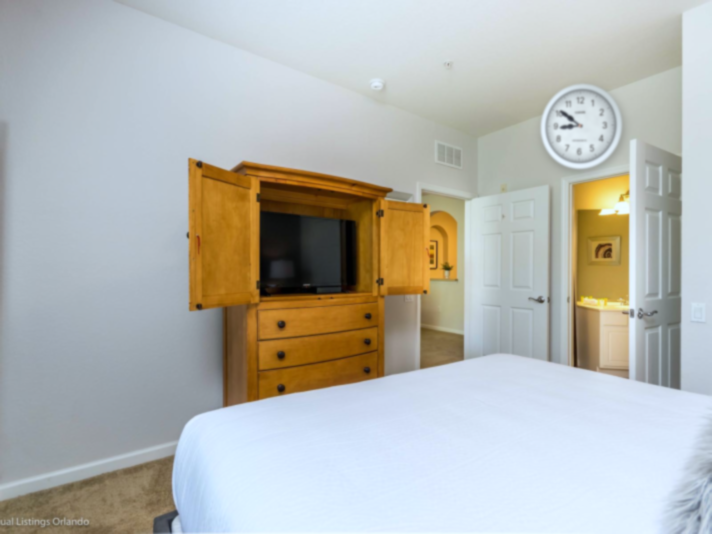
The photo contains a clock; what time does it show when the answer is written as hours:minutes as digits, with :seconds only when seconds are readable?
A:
8:51
